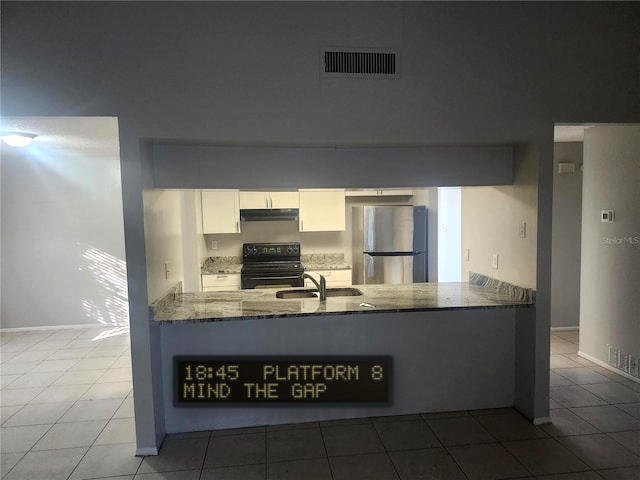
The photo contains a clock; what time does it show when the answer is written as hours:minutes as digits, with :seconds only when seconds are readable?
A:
18:45
